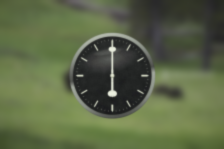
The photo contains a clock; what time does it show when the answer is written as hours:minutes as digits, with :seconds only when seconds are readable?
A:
6:00
